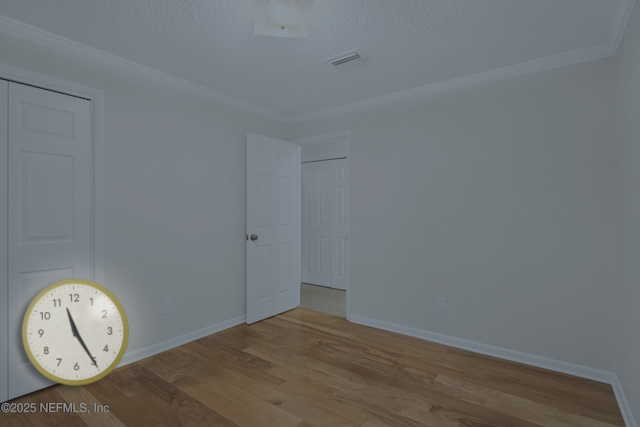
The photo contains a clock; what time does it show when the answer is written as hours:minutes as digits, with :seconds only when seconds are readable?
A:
11:25
